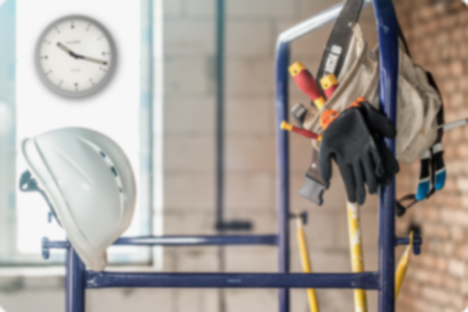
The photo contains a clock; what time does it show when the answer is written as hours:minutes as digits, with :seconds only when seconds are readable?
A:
10:18
